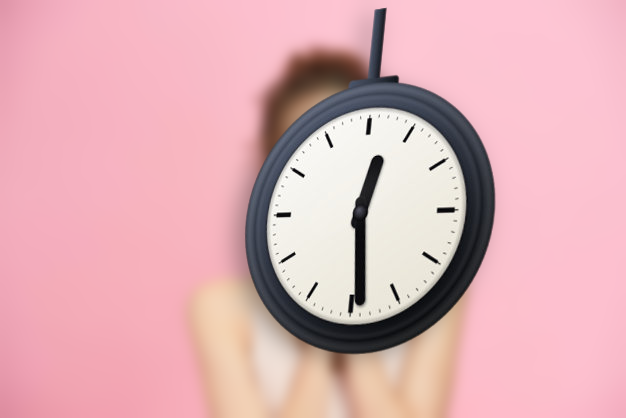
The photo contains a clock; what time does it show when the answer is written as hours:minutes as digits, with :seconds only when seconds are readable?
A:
12:29
